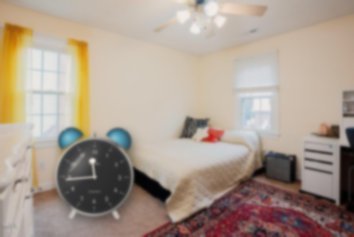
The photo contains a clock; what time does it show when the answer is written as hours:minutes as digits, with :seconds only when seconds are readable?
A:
11:44
